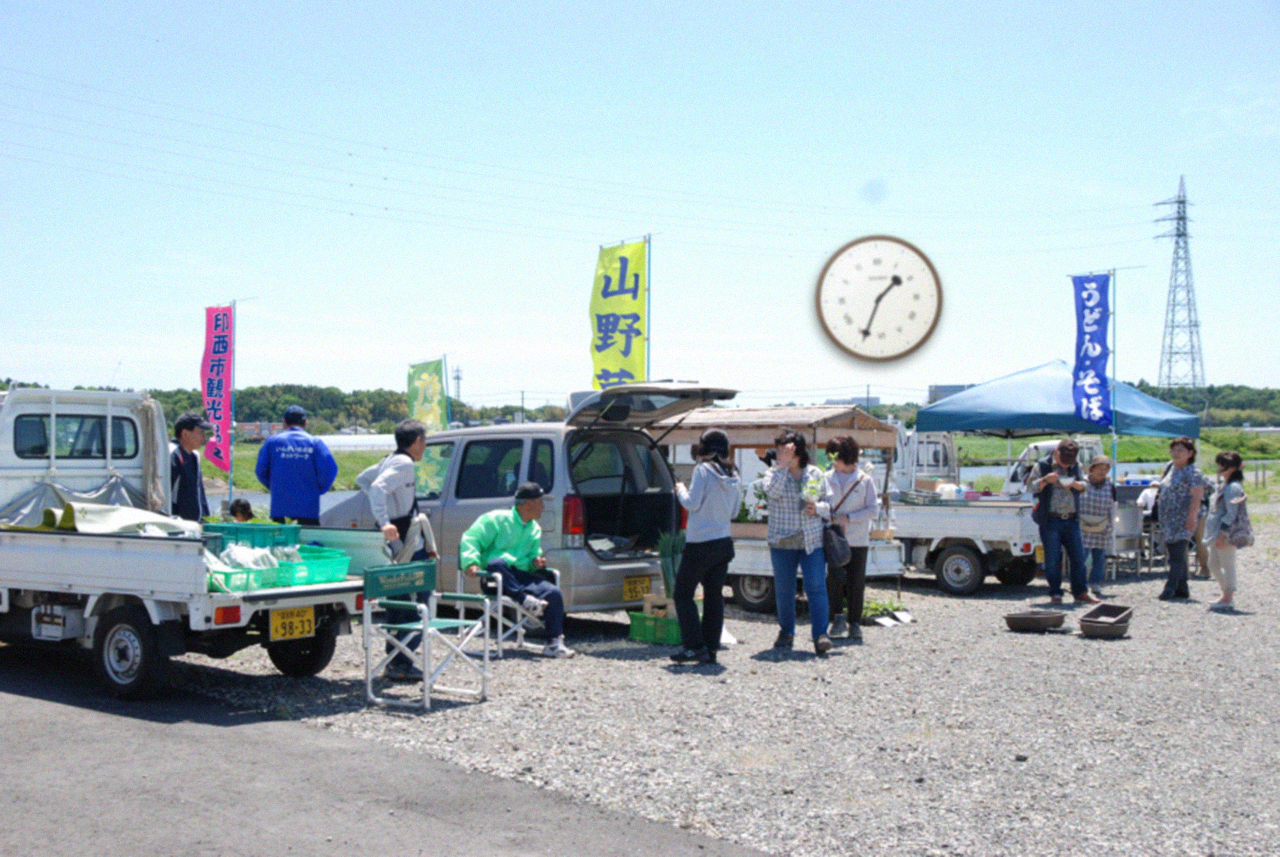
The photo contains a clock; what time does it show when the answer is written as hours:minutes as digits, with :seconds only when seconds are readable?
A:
1:34
